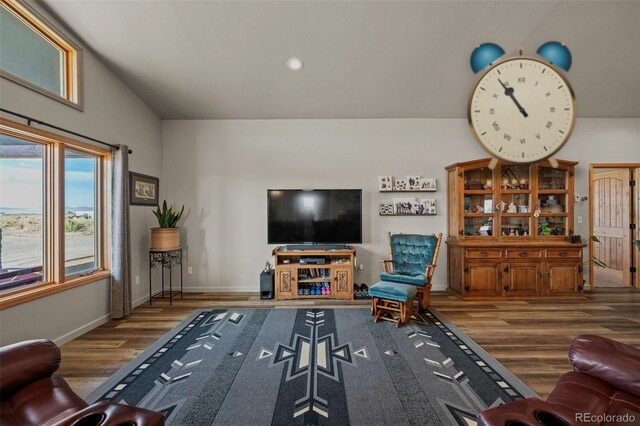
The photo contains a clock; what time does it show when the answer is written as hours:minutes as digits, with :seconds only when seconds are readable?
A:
10:54
